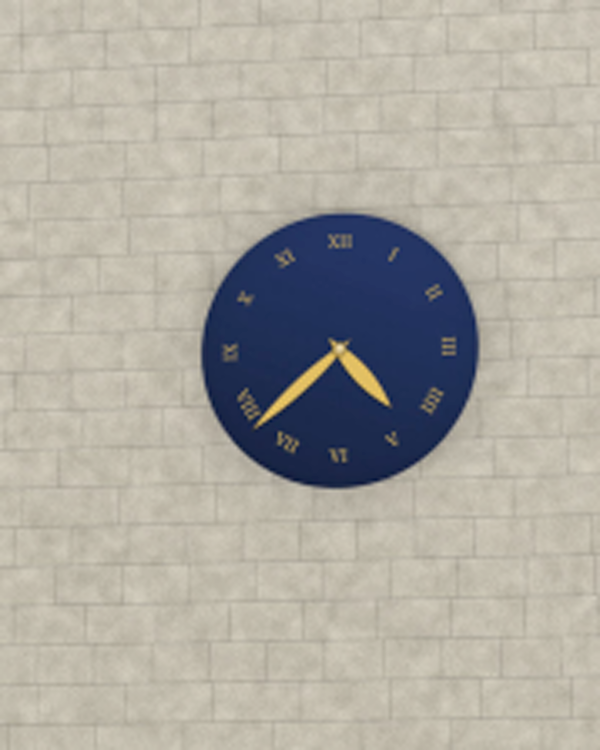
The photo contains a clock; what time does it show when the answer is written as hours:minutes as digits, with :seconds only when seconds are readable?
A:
4:38
